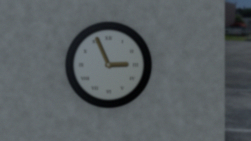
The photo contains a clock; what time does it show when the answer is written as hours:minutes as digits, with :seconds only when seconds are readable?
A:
2:56
